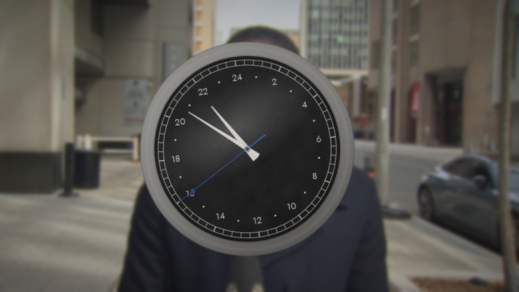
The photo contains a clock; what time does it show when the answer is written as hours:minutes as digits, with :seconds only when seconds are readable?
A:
21:51:40
